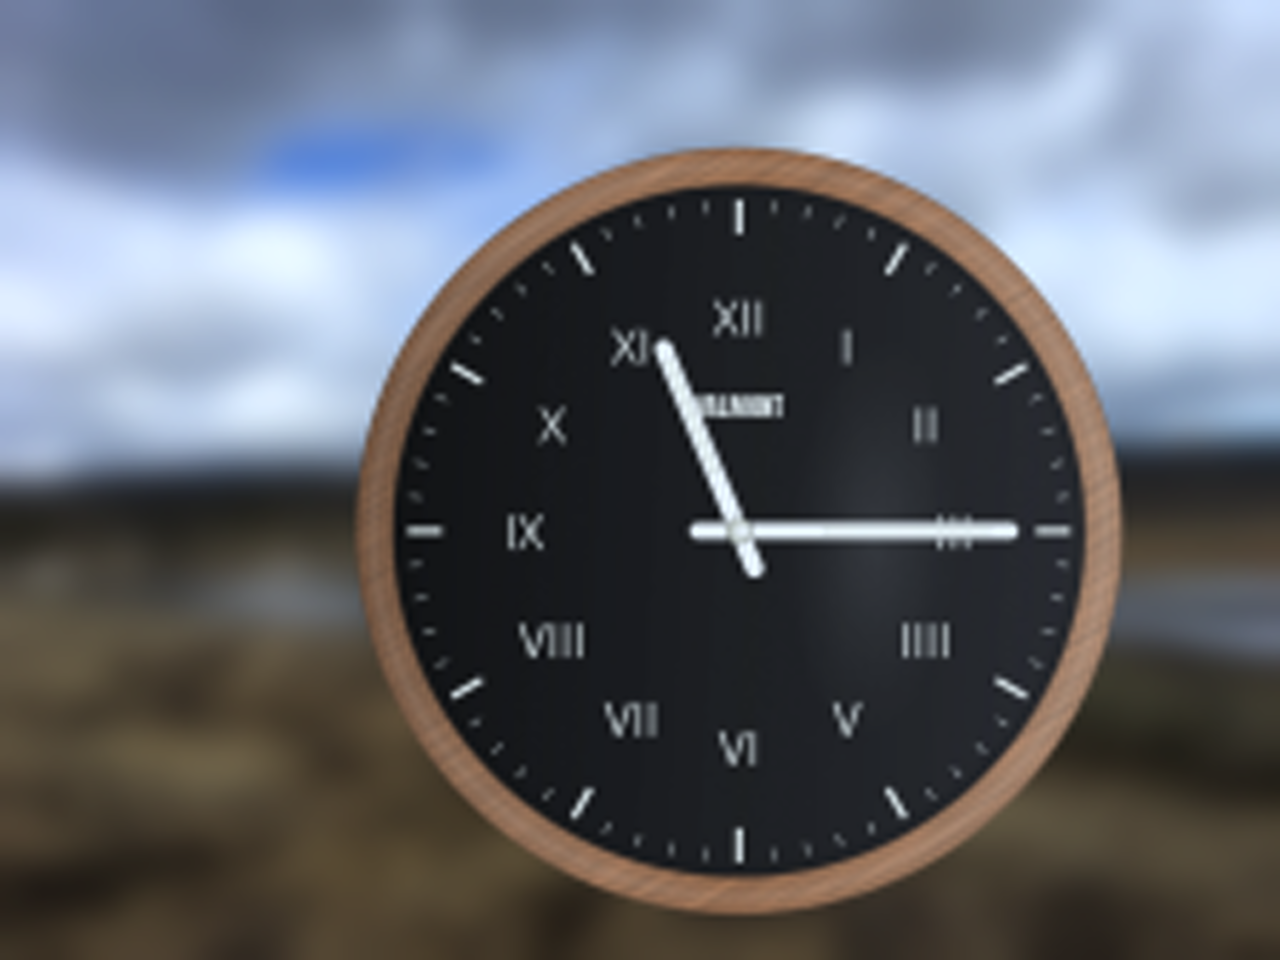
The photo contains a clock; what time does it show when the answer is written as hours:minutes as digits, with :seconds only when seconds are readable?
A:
11:15
